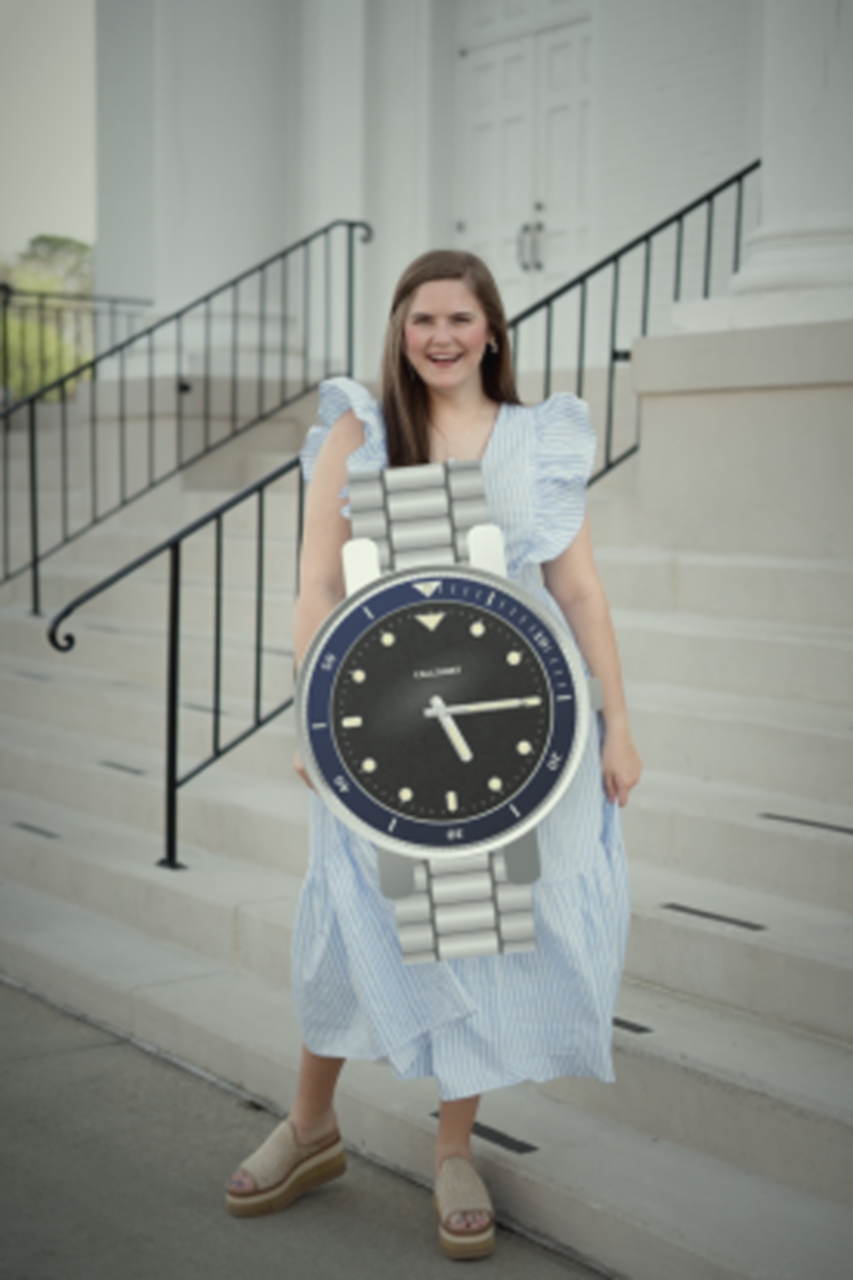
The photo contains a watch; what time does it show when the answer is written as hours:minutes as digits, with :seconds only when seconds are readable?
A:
5:15
